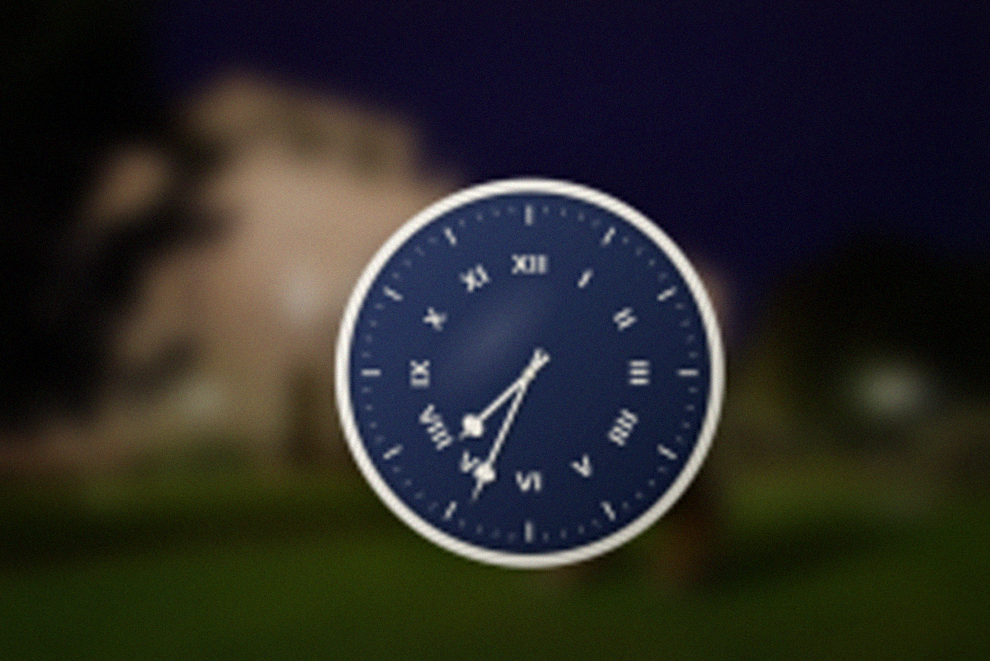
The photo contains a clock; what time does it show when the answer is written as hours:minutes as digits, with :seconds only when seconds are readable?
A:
7:34
